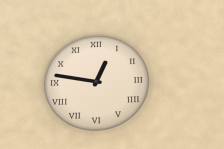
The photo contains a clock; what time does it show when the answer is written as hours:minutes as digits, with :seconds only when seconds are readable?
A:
12:47
